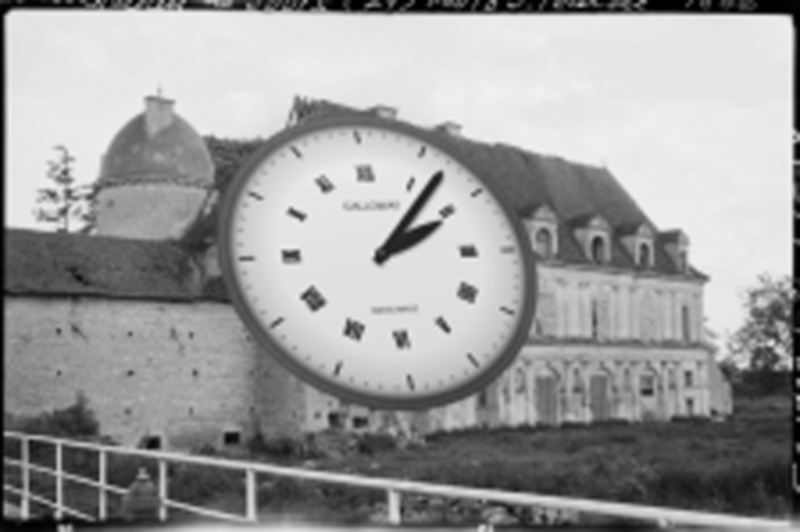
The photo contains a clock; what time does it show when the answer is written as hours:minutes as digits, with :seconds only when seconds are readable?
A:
2:07
